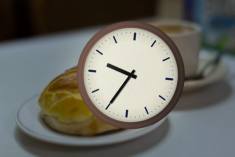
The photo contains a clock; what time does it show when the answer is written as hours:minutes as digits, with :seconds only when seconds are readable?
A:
9:35
